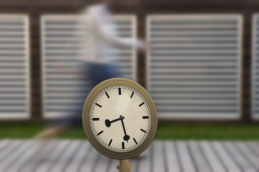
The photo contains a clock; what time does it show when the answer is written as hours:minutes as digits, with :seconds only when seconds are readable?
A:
8:28
